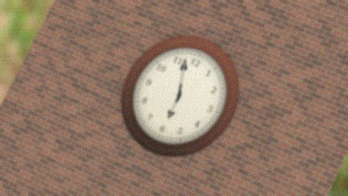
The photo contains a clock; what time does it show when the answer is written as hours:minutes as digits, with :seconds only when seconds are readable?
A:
5:57
